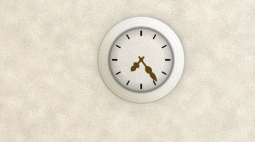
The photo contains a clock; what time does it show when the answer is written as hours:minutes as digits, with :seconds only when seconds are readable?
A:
7:24
